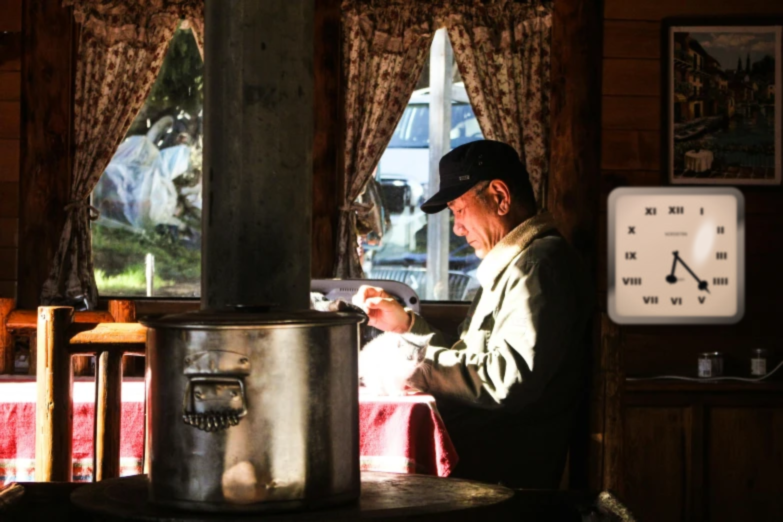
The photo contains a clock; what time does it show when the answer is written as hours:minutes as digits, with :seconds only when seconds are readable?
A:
6:23
